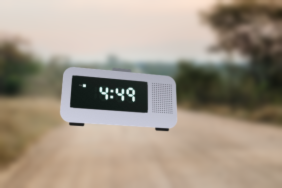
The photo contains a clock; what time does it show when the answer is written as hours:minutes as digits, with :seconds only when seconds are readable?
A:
4:49
